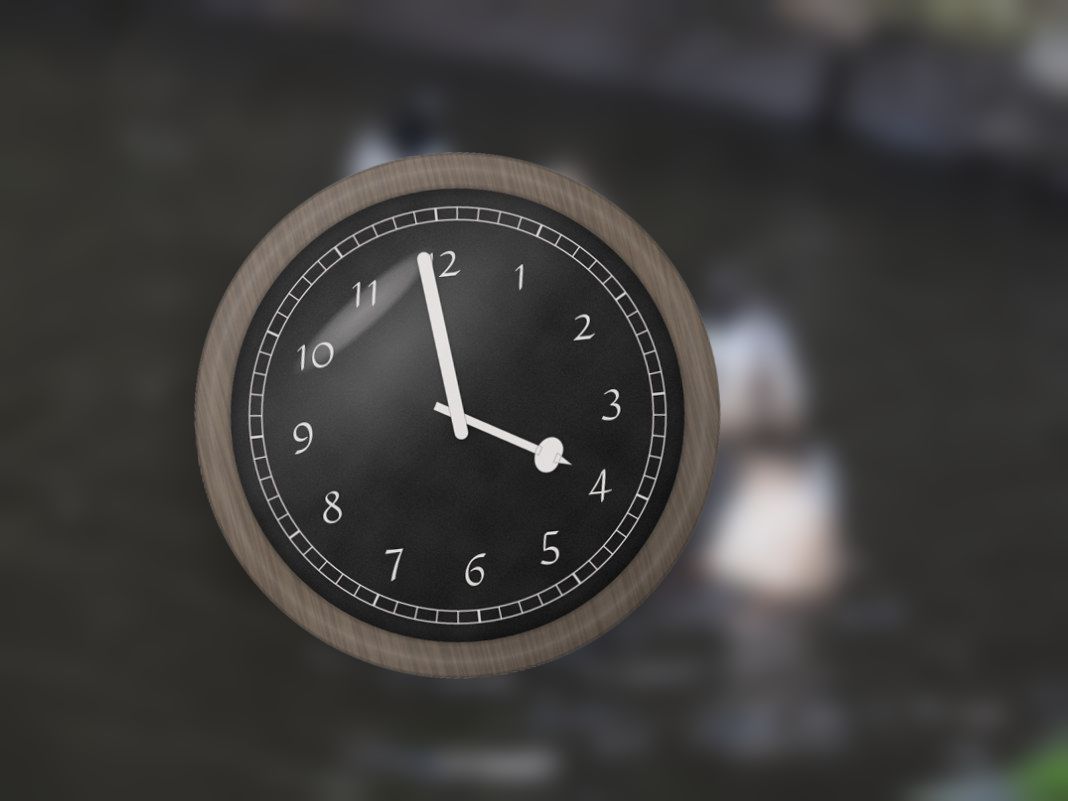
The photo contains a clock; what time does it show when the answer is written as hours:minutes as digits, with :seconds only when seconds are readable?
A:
3:59
